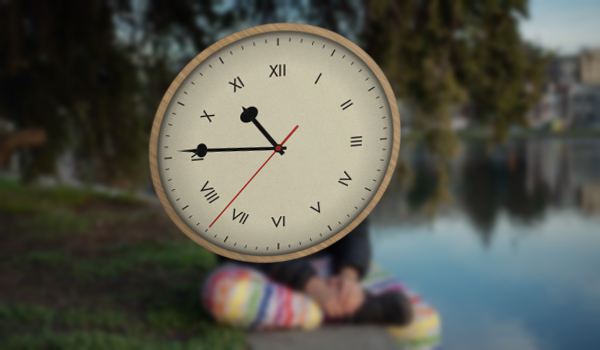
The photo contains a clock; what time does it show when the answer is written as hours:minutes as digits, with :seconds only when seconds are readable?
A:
10:45:37
